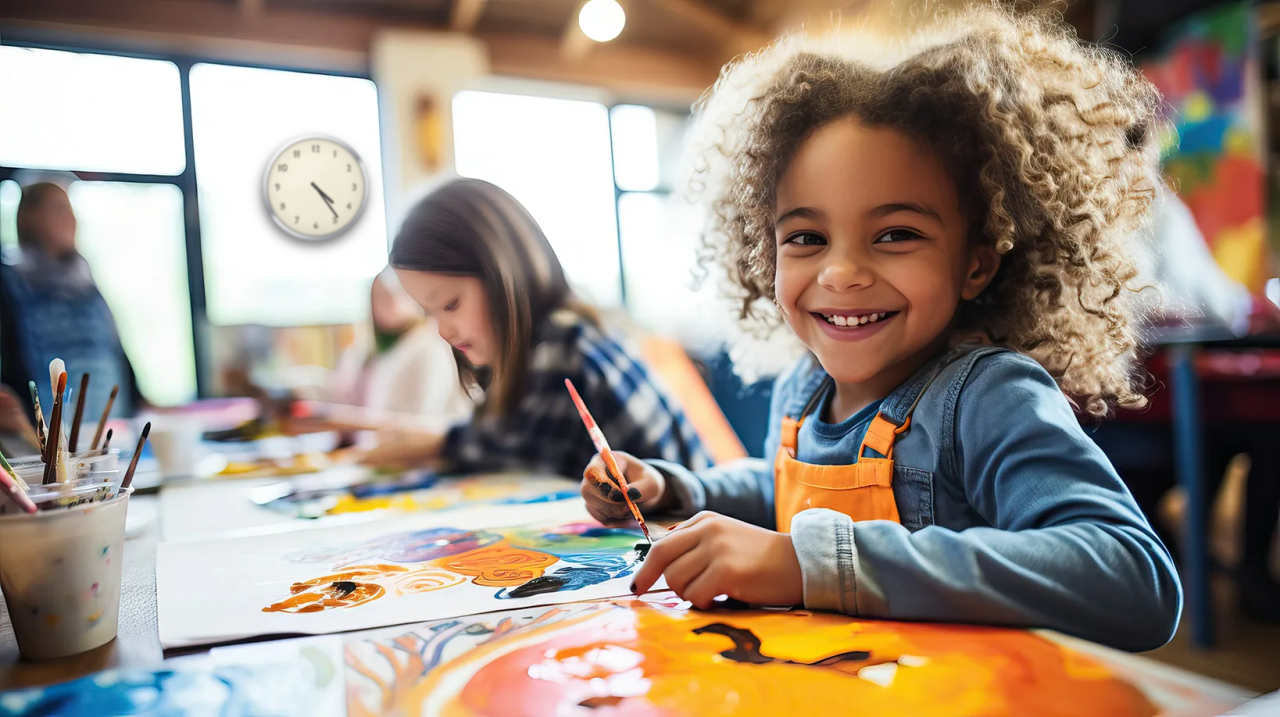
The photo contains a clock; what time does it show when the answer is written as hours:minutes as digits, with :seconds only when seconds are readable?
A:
4:24
